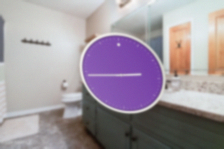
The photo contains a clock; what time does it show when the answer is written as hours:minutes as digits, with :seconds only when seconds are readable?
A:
2:44
